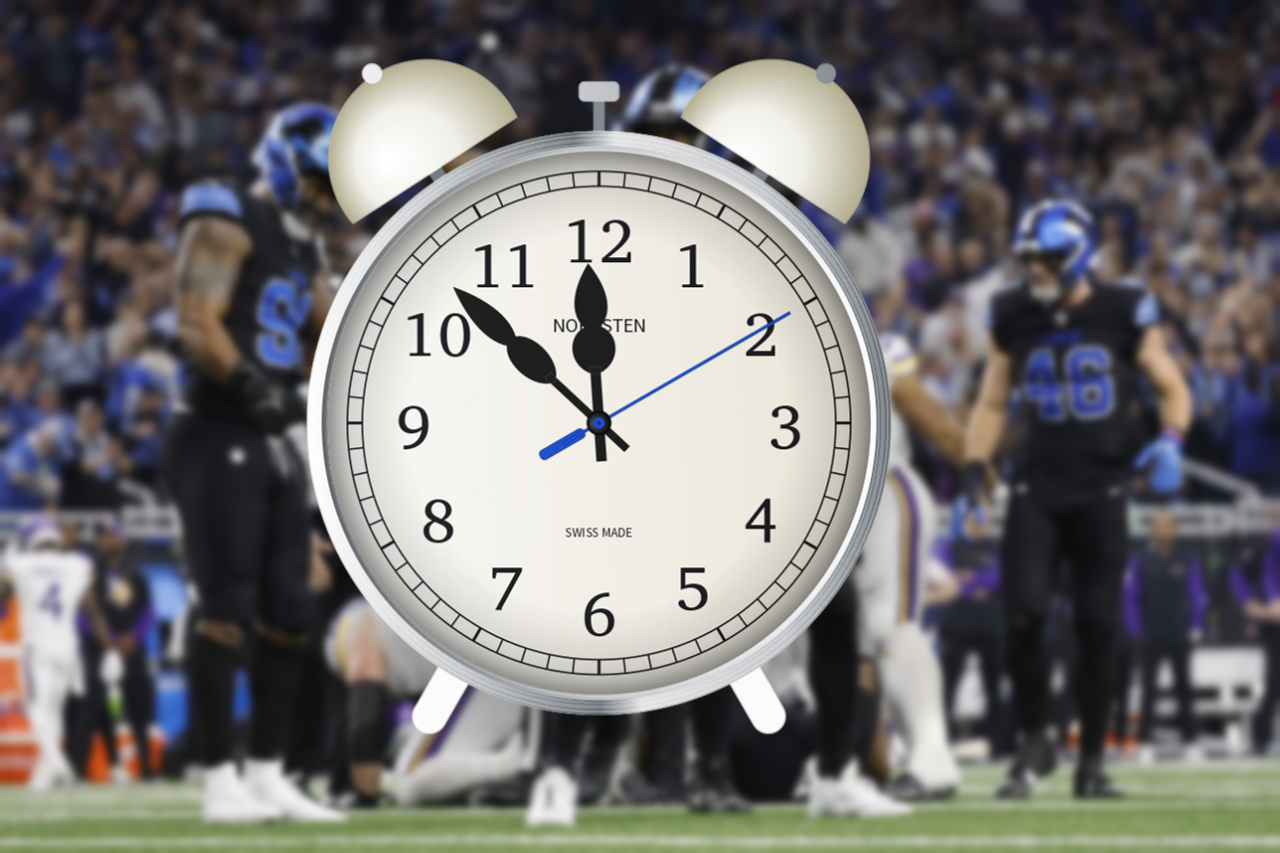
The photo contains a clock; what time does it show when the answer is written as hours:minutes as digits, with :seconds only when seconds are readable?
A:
11:52:10
